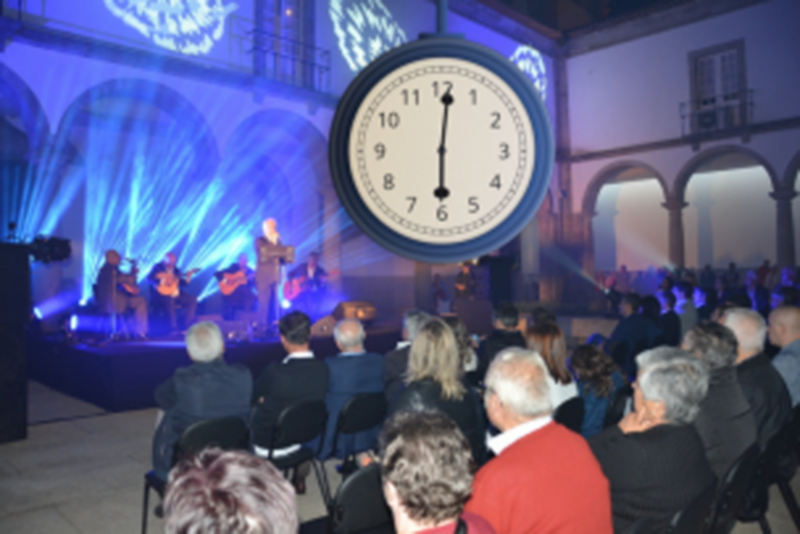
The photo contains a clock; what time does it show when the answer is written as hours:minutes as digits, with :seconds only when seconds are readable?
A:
6:01
